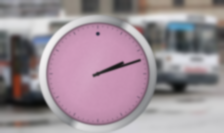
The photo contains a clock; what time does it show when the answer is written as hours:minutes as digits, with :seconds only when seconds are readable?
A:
2:12
